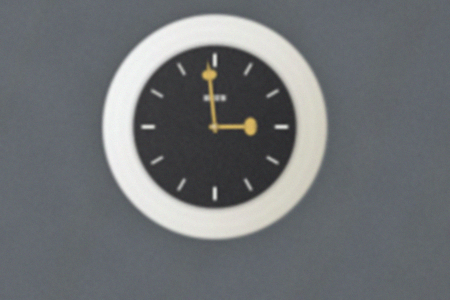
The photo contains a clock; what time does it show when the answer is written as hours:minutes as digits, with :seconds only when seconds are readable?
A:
2:59
